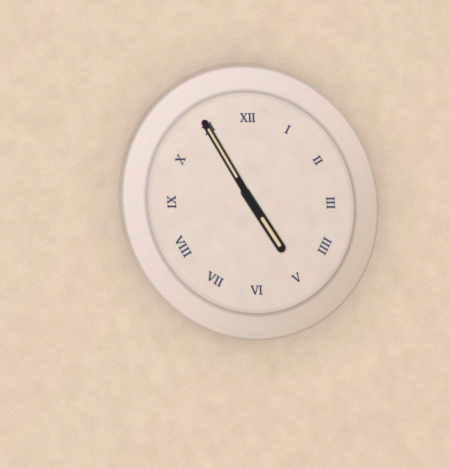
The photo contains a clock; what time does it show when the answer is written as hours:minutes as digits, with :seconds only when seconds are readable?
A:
4:55
